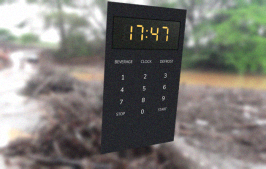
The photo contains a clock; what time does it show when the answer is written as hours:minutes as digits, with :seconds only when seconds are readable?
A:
17:47
